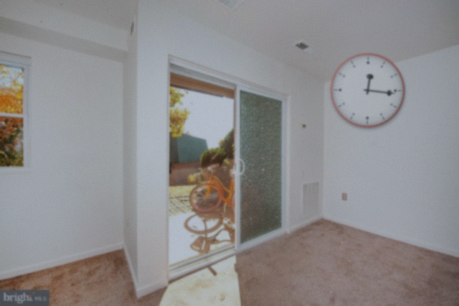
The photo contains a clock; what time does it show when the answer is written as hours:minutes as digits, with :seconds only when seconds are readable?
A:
12:16
